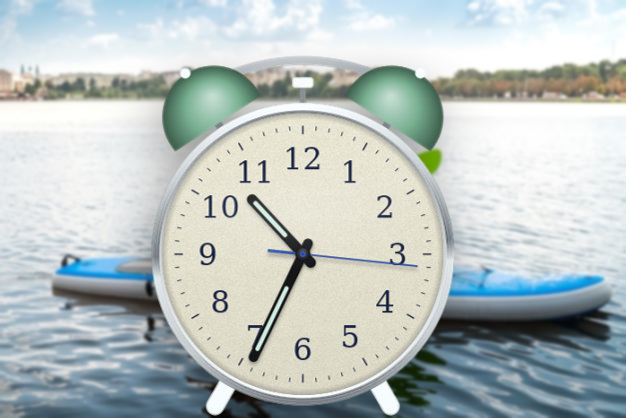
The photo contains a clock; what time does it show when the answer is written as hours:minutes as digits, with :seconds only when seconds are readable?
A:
10:34:16
